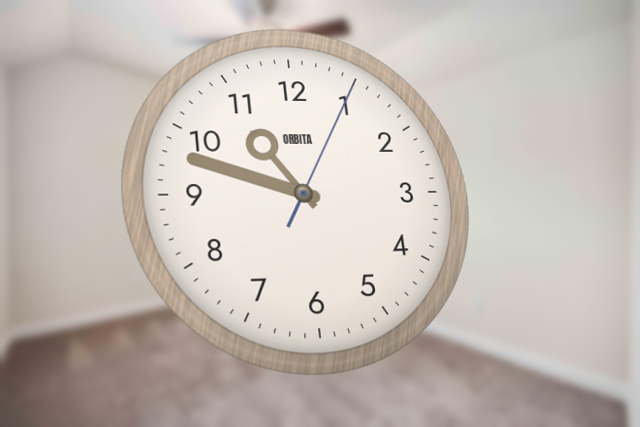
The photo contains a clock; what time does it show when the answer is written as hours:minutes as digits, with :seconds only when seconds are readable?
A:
10:48:05
